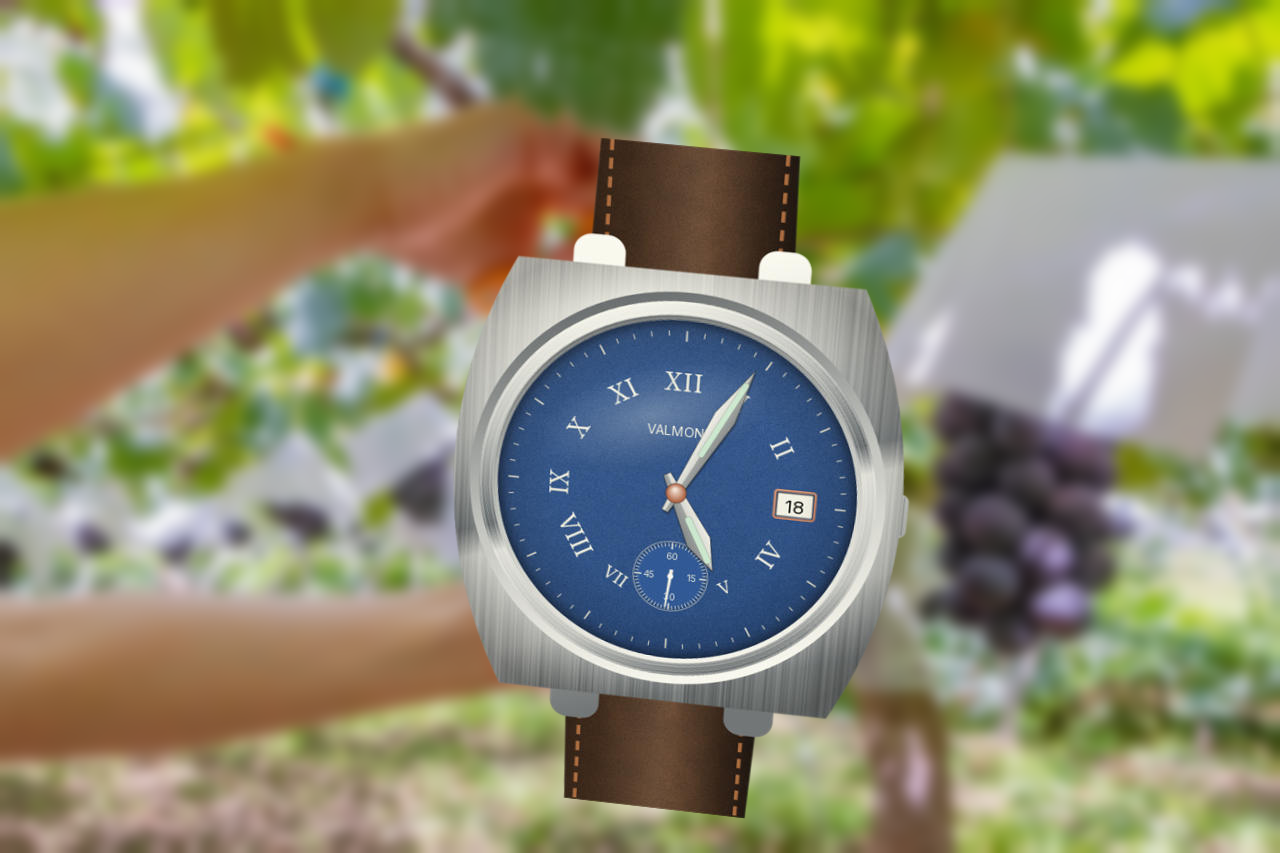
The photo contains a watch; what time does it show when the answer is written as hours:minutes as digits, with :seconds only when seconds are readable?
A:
5:04:31
